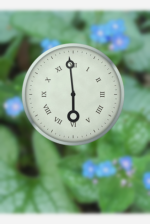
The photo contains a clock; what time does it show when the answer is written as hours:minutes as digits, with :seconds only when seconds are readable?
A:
5:59
